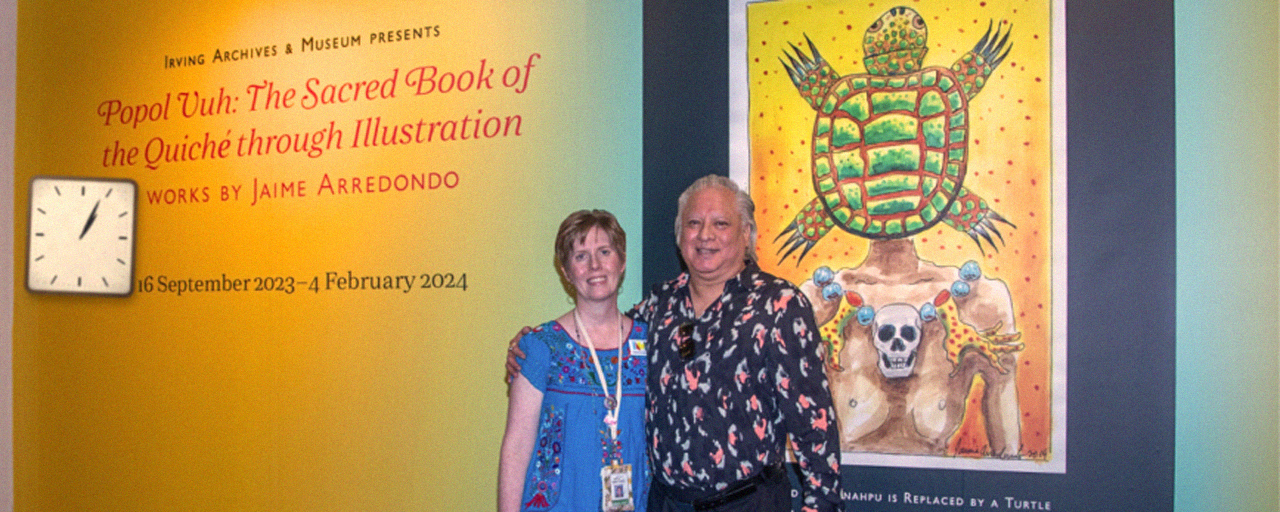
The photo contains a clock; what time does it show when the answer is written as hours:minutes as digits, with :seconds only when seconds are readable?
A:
1:04
